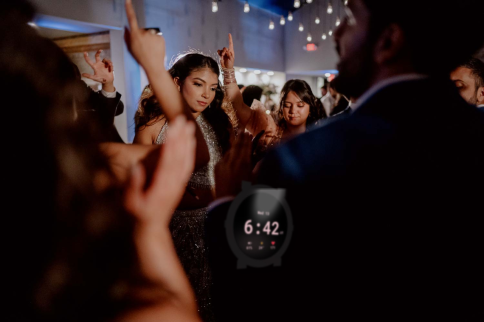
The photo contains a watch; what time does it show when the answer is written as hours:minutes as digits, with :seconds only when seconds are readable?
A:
6:42
